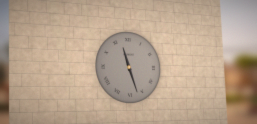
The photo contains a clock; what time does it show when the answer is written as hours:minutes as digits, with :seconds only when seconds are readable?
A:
11:27
